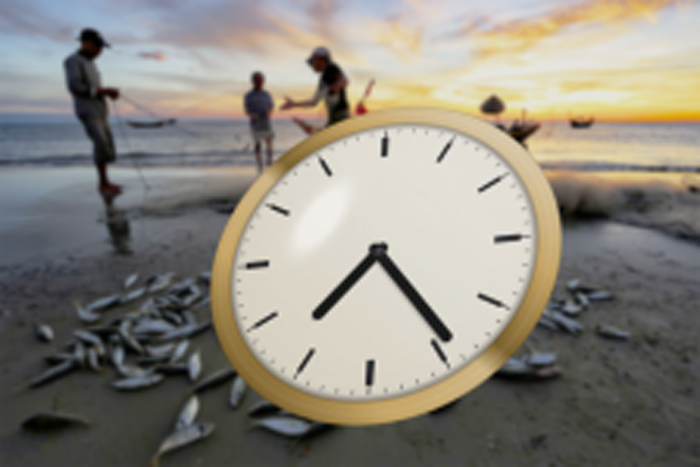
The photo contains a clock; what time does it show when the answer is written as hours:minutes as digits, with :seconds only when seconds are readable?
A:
7:24
